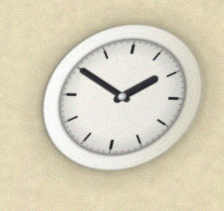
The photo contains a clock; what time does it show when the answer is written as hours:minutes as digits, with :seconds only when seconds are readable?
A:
1:50
